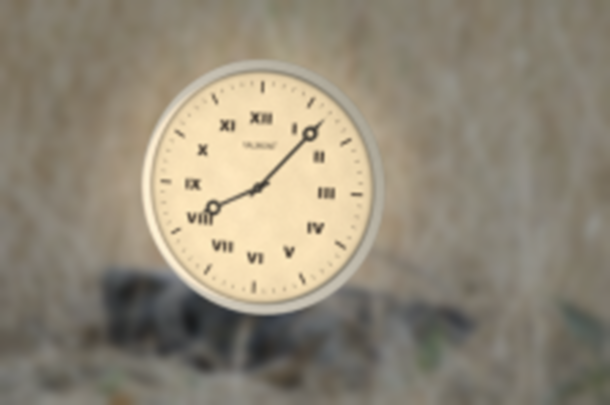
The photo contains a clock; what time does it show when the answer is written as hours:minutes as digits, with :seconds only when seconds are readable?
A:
8:07
